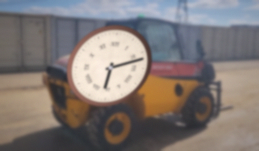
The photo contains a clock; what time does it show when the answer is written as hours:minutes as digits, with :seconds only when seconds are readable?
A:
6:12
